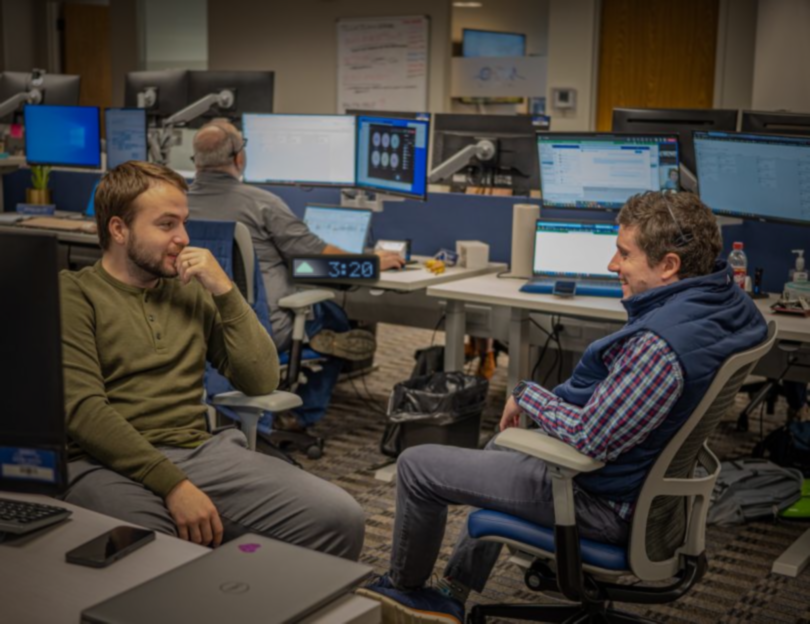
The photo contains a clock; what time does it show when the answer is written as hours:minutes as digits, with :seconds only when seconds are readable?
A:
3:20
